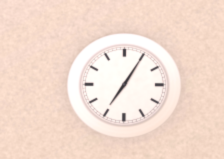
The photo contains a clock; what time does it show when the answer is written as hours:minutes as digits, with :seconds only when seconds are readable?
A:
7:05
